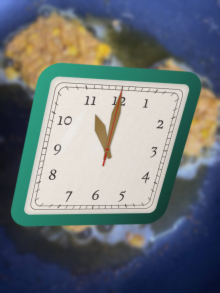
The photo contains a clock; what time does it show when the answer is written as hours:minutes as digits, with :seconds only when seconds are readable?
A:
11:00:00
